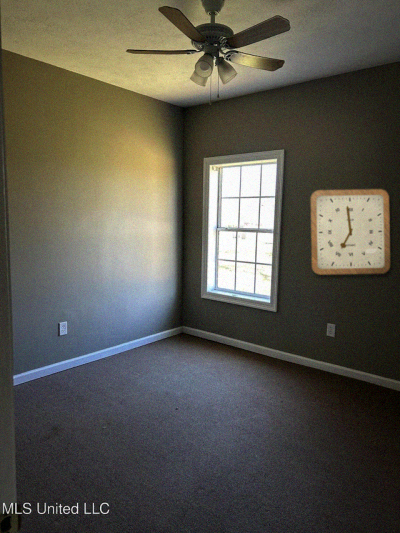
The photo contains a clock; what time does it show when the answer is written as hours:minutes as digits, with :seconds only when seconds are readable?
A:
6:59
